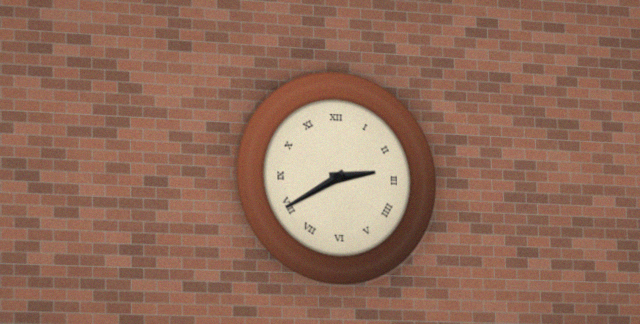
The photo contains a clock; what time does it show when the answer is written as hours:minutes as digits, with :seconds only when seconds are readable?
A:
2:40
